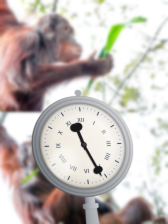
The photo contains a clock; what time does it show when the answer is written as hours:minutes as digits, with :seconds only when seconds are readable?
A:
11:26
